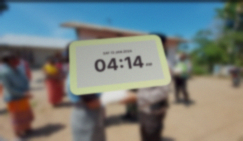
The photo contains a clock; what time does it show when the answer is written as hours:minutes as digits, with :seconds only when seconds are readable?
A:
4:14
